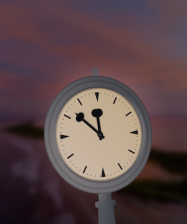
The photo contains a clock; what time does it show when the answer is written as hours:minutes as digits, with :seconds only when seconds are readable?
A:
11:52
